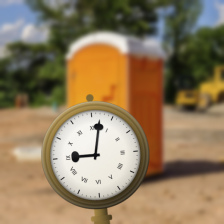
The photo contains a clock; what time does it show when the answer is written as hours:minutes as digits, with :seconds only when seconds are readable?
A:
9:02
